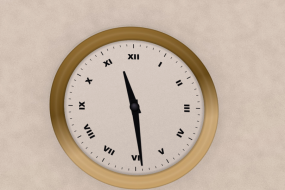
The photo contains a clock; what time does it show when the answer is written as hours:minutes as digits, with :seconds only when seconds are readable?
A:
11:29
